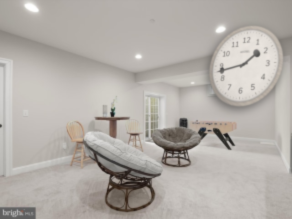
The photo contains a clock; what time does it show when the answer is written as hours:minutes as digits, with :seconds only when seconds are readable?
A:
1:43
